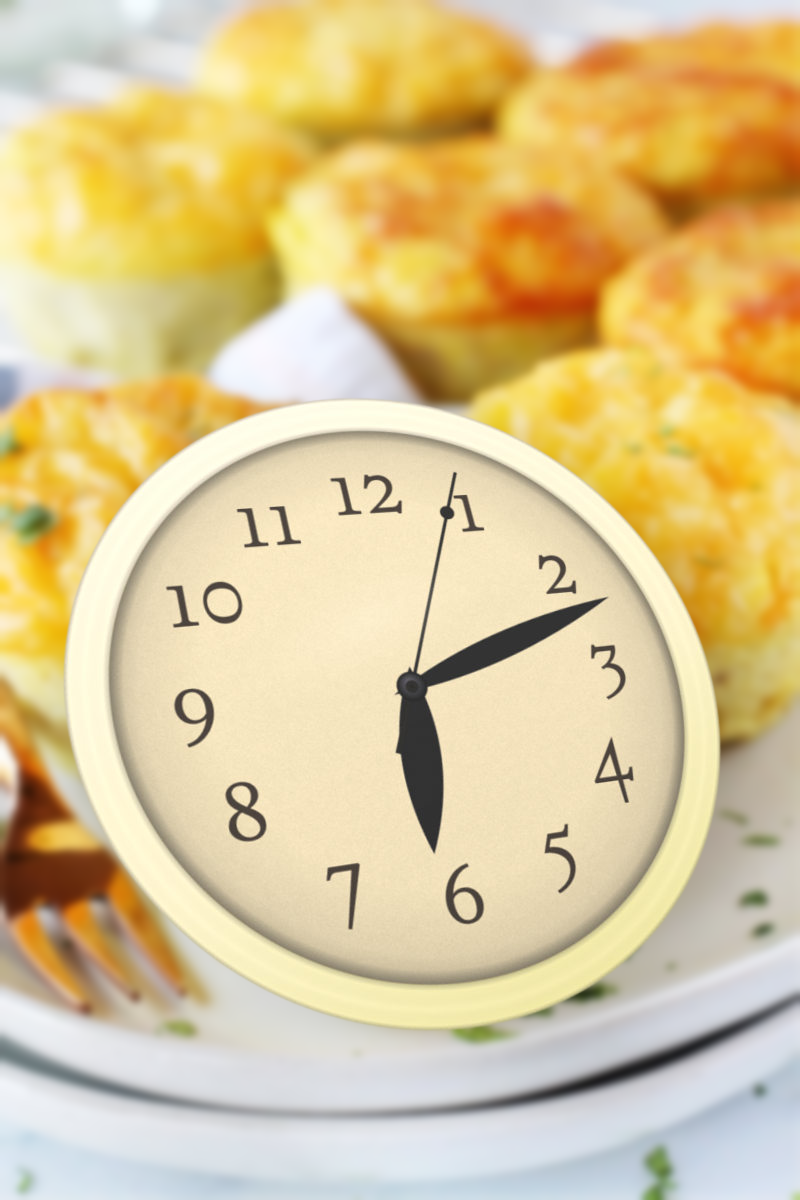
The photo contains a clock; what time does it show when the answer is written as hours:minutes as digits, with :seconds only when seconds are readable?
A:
6:12:04
